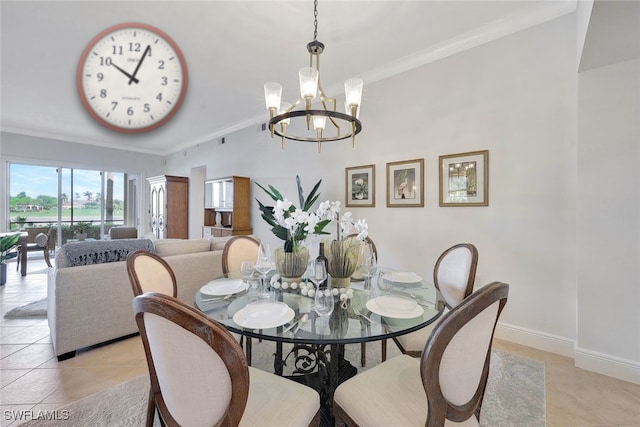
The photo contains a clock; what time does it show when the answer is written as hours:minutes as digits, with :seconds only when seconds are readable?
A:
10:04
